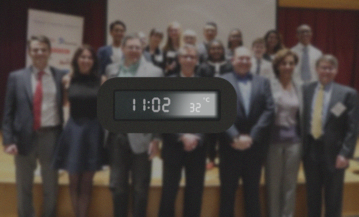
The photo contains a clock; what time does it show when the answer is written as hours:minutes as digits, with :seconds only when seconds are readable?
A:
11:02
